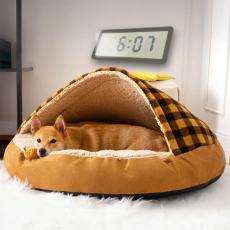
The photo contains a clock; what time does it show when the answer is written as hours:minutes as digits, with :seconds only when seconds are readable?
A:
6:07
